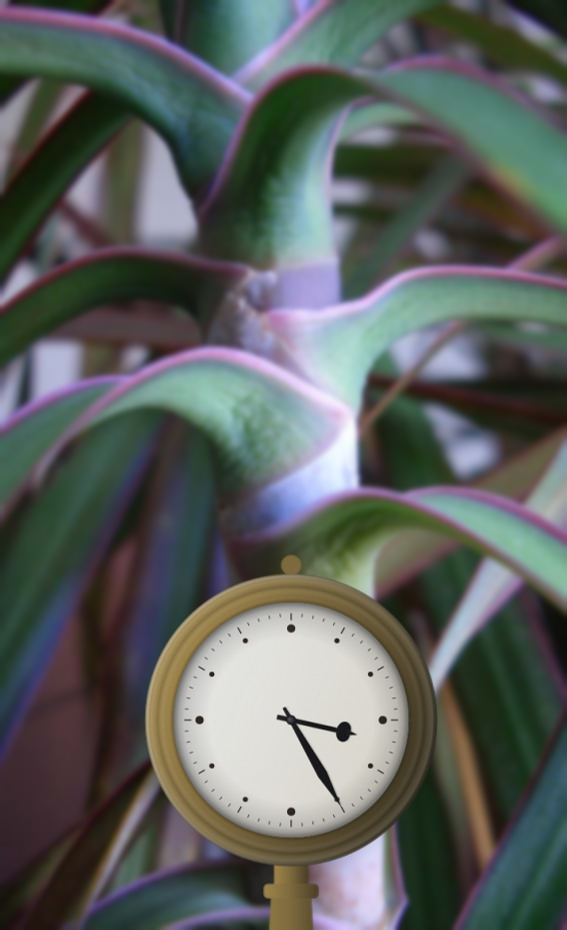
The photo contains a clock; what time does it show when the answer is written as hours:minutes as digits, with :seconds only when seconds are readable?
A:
3:25
